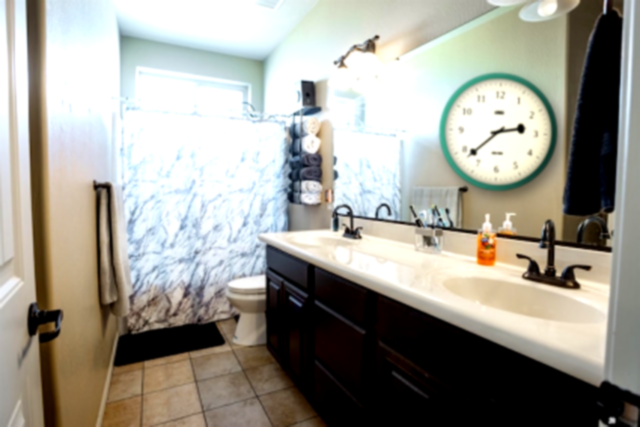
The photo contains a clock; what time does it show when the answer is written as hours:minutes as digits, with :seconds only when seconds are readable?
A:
2:38
